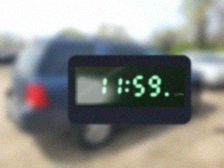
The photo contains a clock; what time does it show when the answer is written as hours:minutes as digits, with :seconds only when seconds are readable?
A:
11:59
